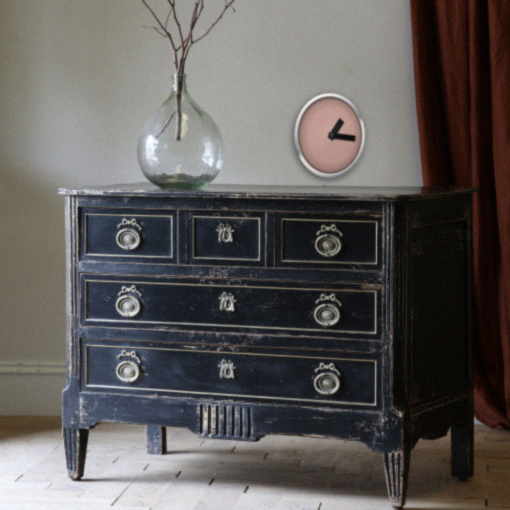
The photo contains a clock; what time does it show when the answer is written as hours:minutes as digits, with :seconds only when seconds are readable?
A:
1:16
